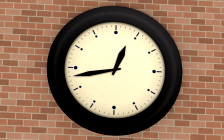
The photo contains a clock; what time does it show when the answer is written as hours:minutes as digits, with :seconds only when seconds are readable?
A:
12:43
